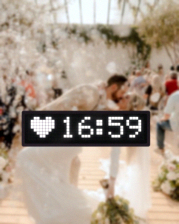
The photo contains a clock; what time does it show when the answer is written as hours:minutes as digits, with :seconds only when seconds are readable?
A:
16:59
